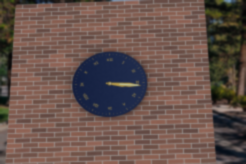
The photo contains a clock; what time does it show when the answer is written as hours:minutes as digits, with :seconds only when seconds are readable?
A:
3:16
